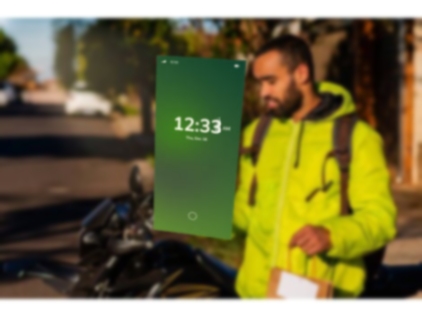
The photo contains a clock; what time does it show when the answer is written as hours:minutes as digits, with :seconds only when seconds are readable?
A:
12:33
